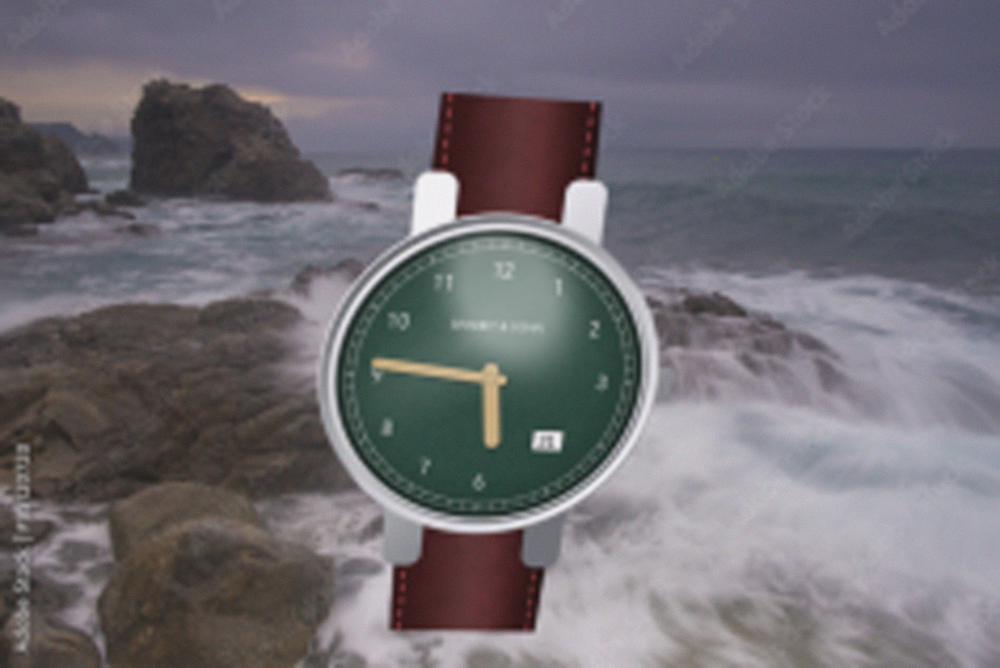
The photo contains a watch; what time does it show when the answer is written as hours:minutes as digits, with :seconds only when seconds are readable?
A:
5:46
